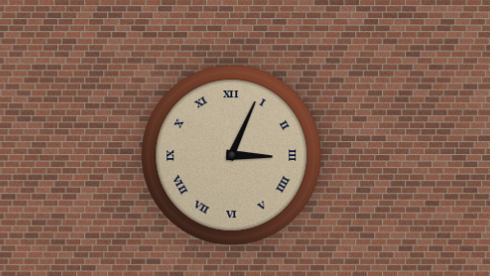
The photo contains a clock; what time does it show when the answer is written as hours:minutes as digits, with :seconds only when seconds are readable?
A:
3:04
